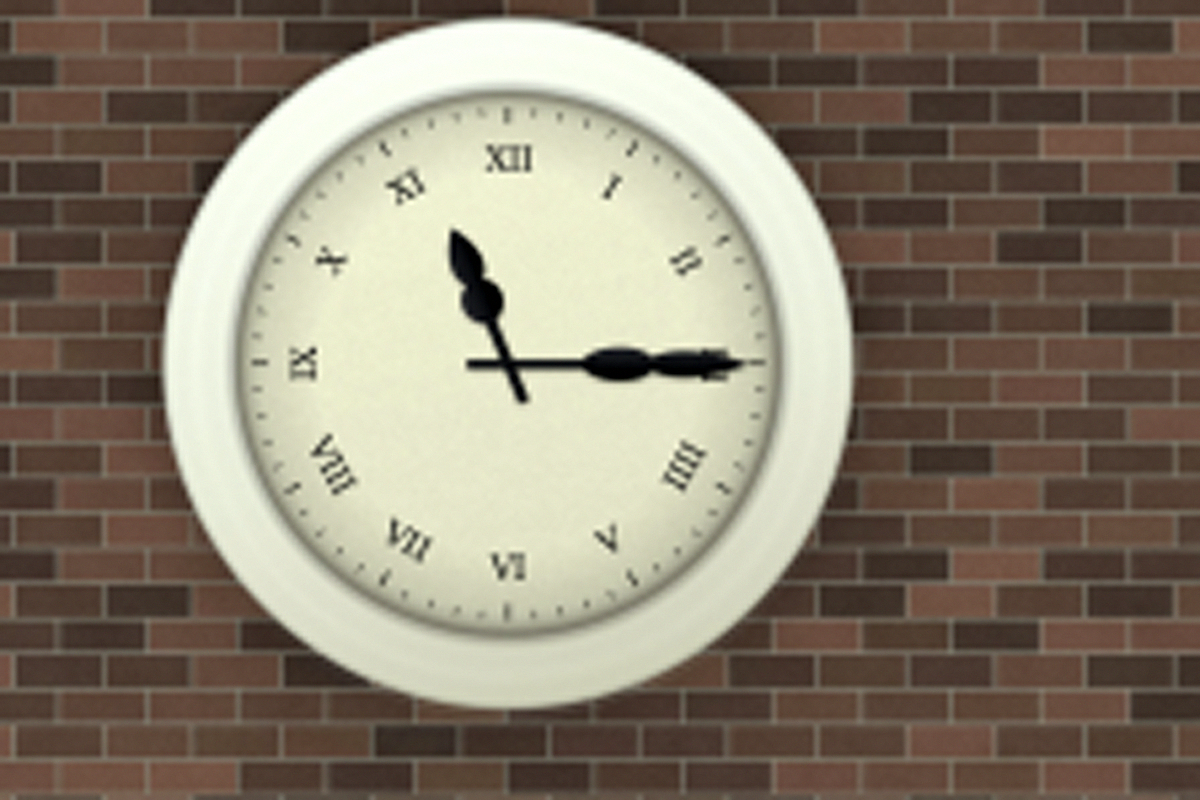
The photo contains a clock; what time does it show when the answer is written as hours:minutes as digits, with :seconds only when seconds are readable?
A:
11:15
